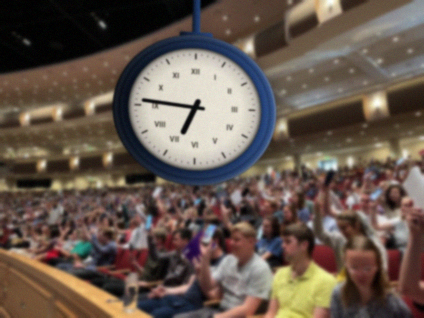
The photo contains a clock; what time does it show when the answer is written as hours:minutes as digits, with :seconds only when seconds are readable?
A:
6:46
